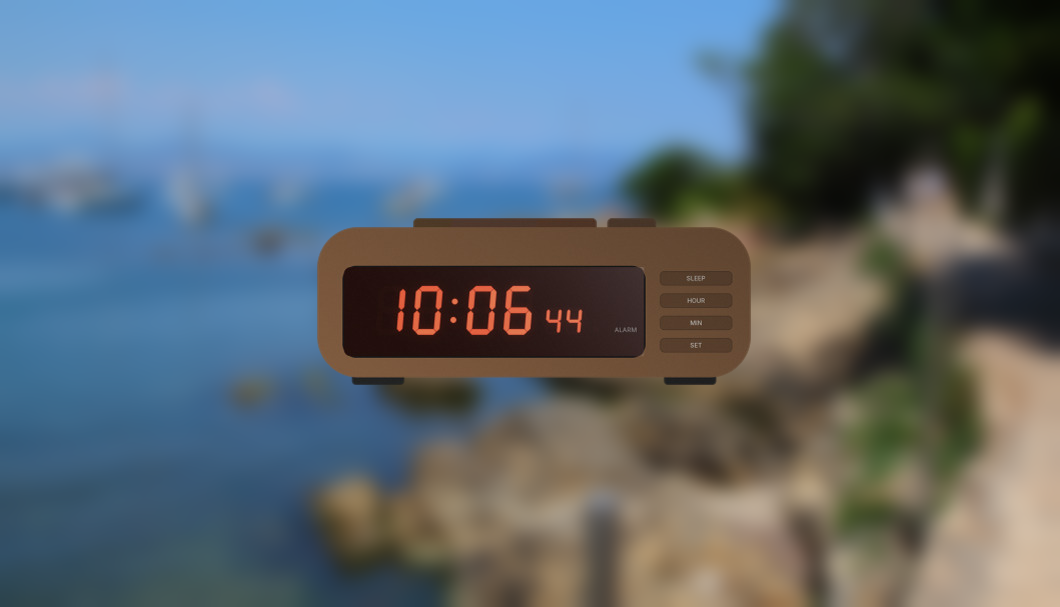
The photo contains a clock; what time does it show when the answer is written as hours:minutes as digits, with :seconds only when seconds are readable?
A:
10:06:44
